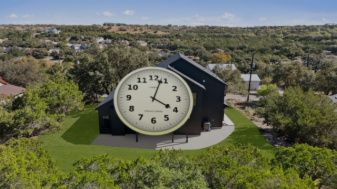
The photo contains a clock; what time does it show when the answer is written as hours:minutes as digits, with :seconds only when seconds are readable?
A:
4:03
